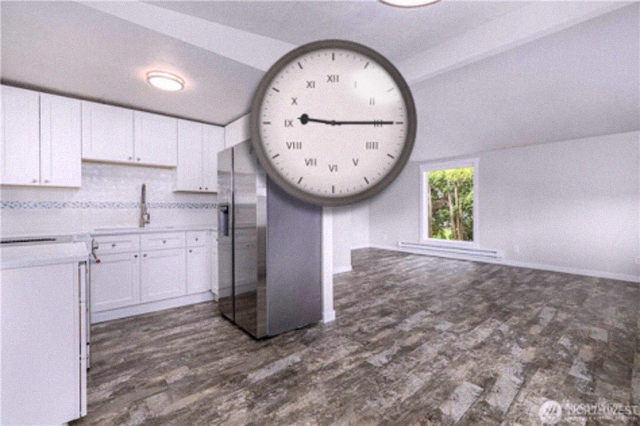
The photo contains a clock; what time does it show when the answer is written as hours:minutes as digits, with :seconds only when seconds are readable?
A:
9:15
